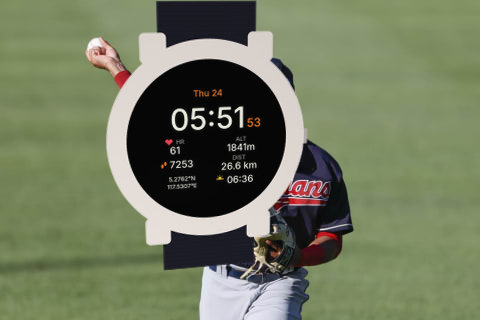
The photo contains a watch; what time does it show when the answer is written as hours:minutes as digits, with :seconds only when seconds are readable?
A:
5:51:53
